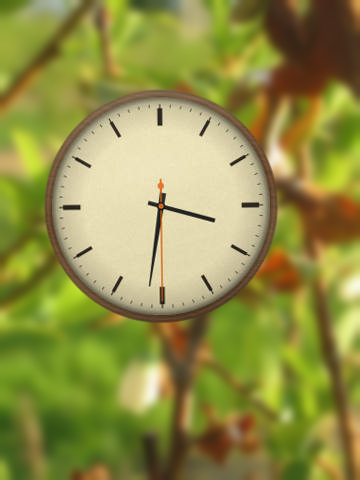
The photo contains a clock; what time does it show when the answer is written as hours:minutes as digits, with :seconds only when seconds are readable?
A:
3:31:30
